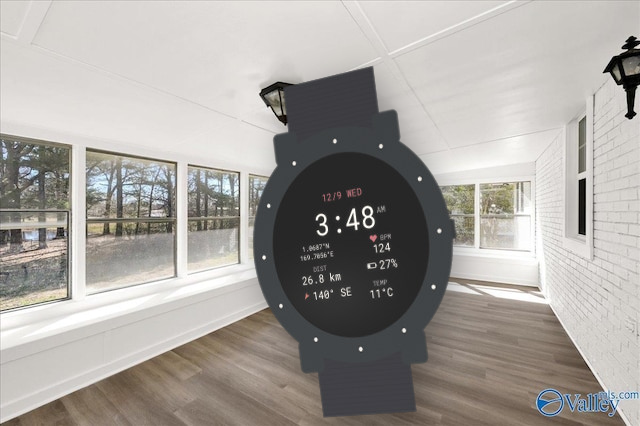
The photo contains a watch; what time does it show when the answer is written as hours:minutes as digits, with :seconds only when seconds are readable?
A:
3:48
